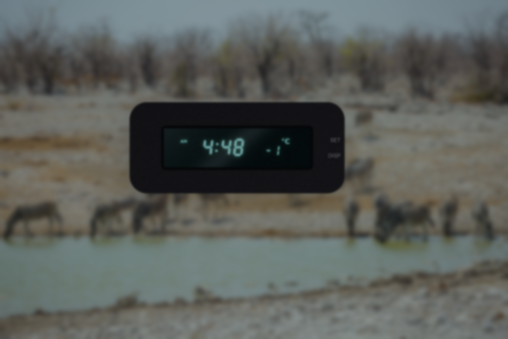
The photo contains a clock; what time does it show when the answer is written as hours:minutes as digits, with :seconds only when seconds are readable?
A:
4:48
